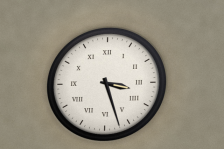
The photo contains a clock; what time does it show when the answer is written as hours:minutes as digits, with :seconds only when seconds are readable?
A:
3:27
